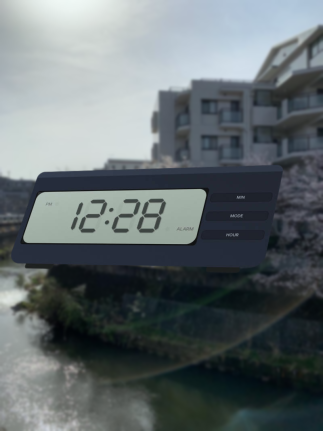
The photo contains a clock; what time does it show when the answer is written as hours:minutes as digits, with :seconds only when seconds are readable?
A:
12:28
